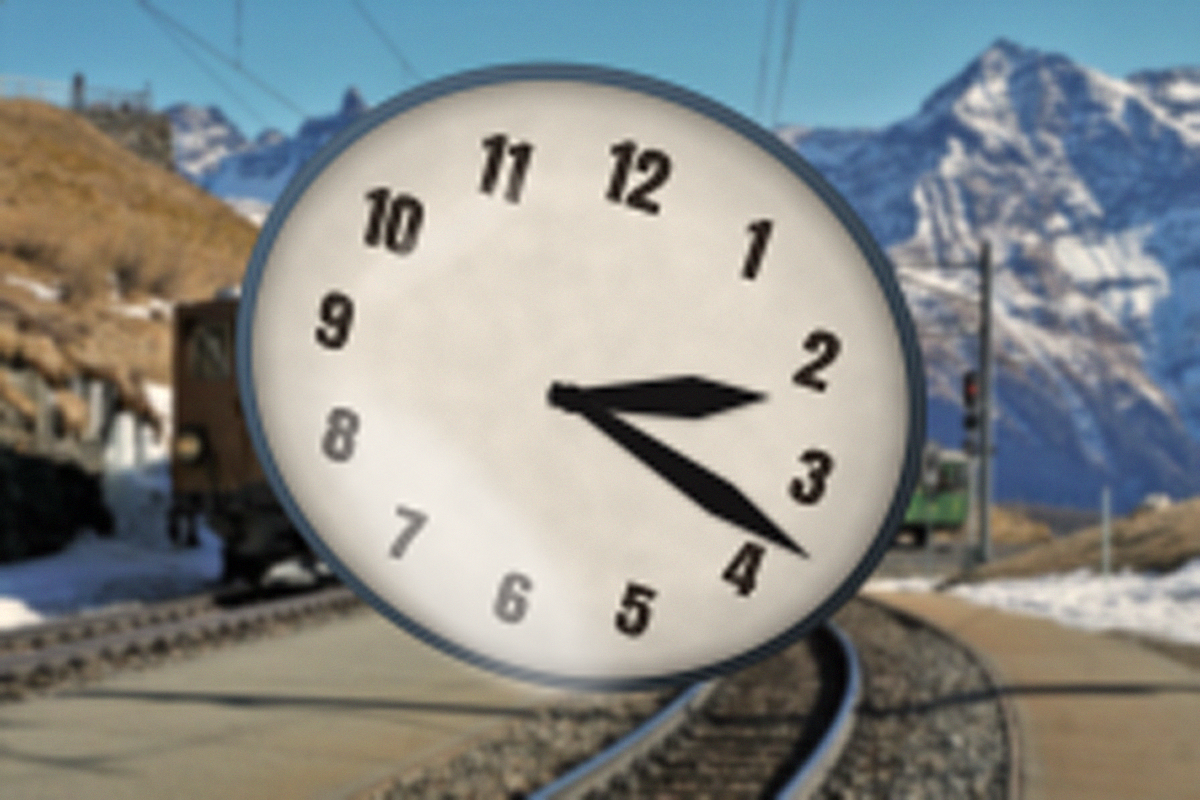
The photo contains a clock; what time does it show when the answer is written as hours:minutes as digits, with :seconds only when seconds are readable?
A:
2:18
